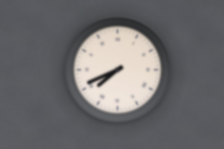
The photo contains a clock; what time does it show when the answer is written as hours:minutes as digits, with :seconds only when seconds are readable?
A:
7:41
